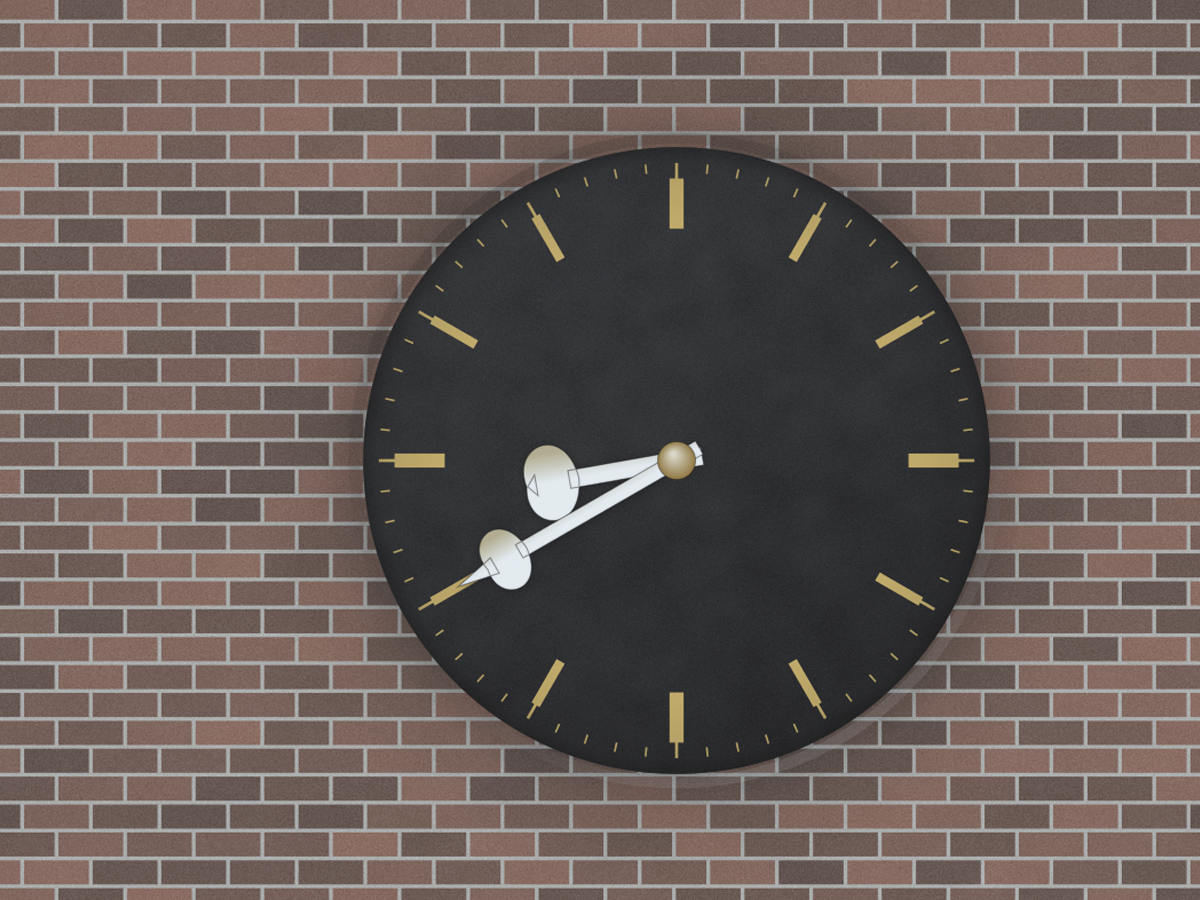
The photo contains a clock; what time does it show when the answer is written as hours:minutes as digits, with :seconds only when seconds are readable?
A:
8:40
